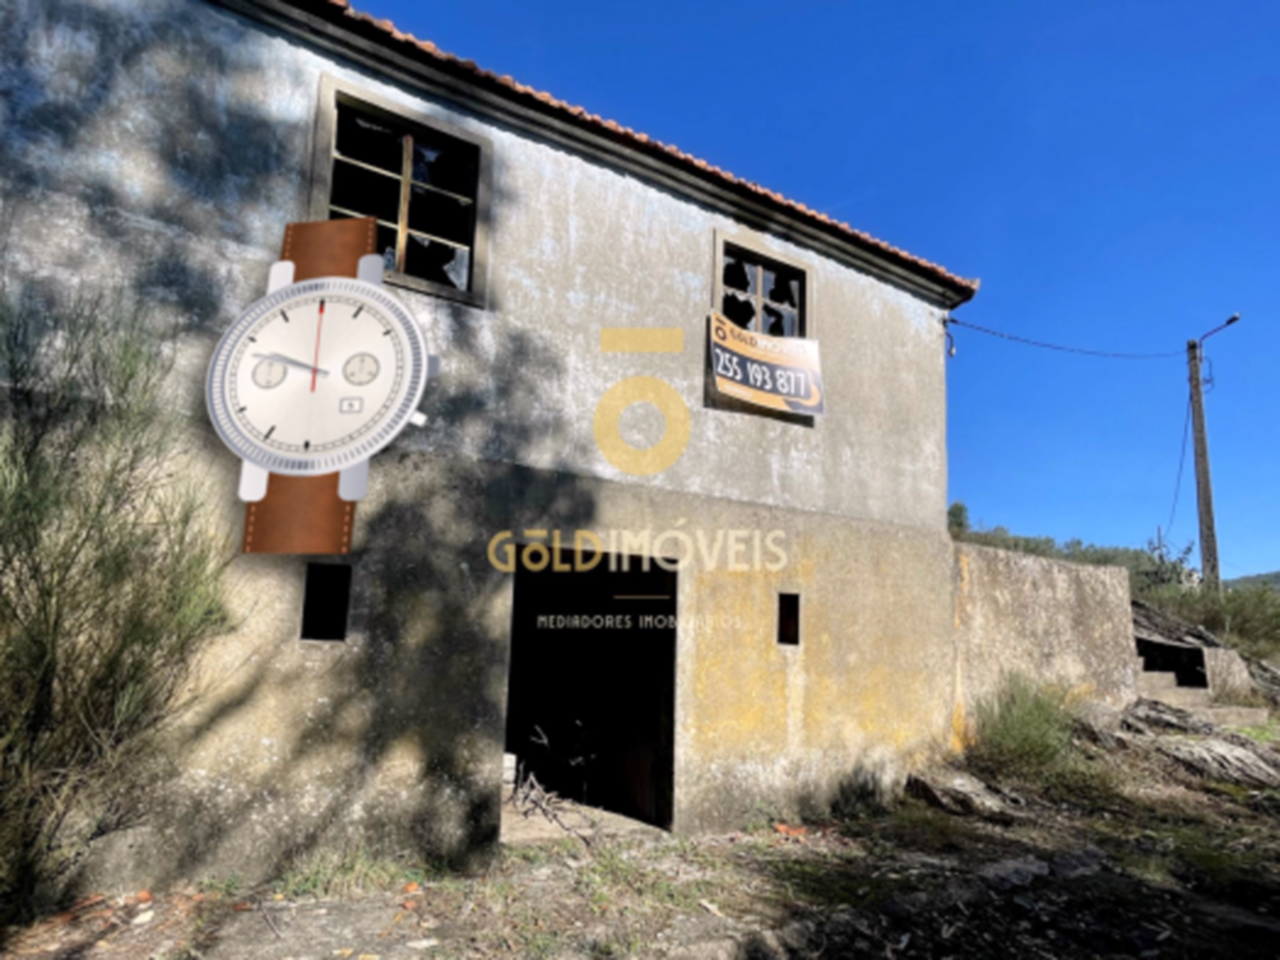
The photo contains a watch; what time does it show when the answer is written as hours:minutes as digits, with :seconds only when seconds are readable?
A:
9:48
